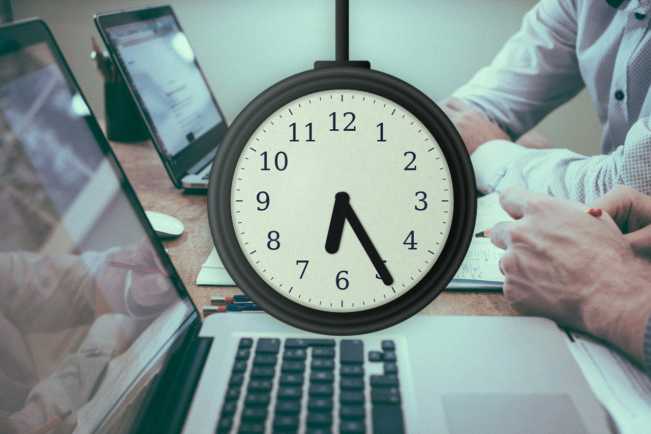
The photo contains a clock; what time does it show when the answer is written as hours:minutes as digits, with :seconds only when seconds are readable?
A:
6:25
